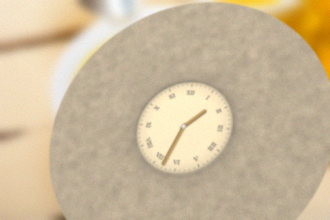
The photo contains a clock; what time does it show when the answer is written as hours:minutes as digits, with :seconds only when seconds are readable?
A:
1:33
